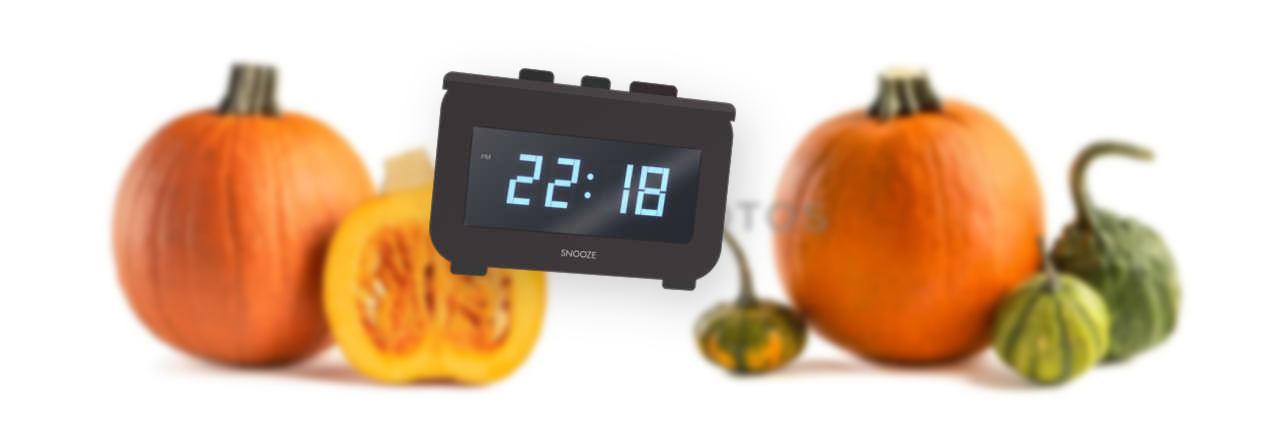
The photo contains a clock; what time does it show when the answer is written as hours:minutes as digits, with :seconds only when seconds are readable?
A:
22:18
